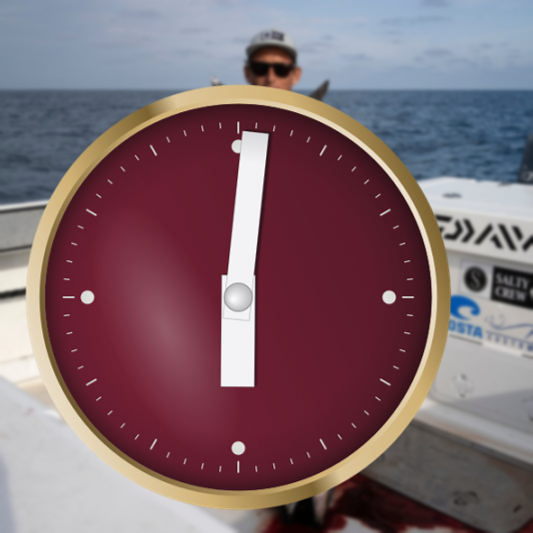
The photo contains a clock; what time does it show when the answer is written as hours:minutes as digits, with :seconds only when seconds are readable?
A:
6:01
